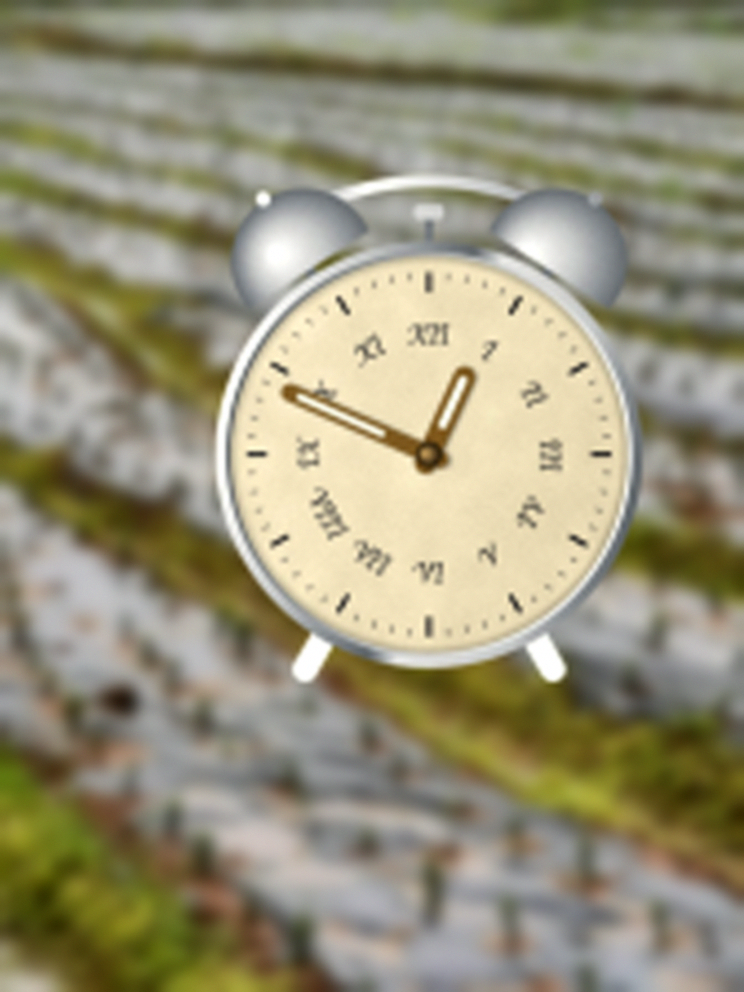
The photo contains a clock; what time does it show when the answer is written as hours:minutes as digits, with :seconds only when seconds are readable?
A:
12:49
